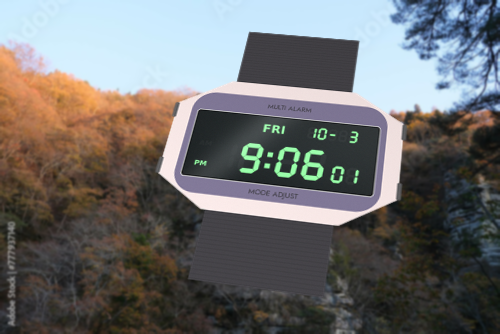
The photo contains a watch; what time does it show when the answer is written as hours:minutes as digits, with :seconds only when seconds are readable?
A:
9:06:01
